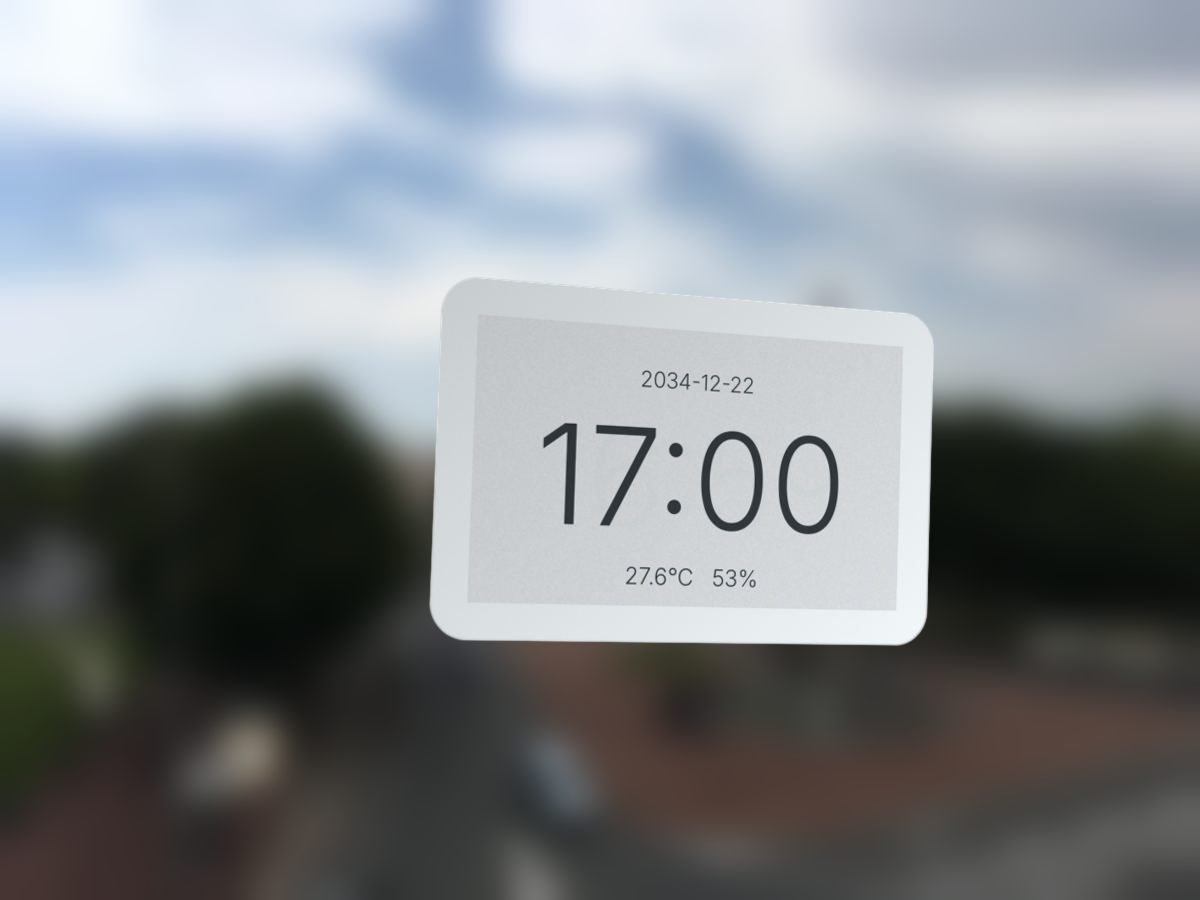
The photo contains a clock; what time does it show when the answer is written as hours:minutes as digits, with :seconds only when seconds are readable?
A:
17:00
